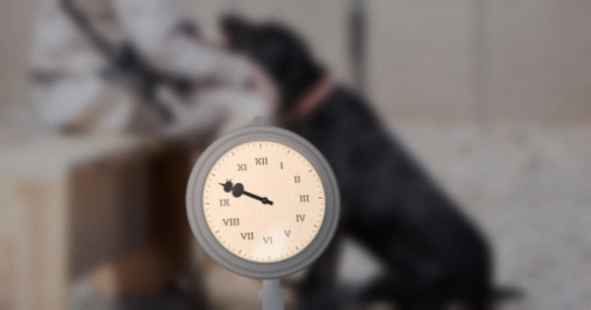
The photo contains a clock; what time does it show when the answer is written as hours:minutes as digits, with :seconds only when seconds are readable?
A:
9:49
